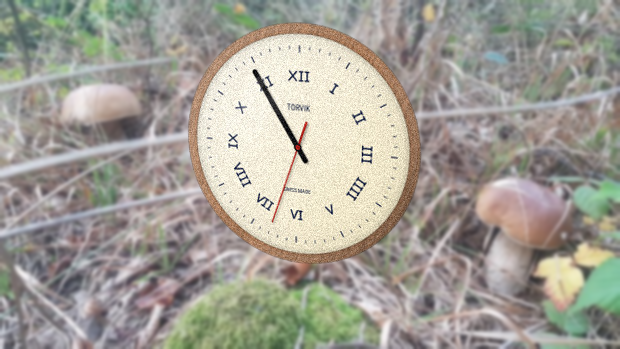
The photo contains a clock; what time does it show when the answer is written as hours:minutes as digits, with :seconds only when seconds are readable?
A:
10:54:33
